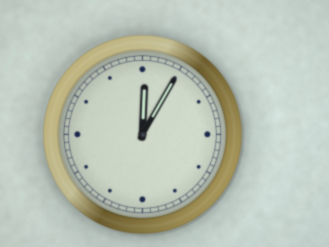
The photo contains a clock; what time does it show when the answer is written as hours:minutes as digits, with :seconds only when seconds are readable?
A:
12:05
